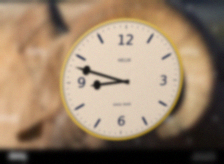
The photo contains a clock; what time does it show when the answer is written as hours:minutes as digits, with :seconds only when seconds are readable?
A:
8:48
